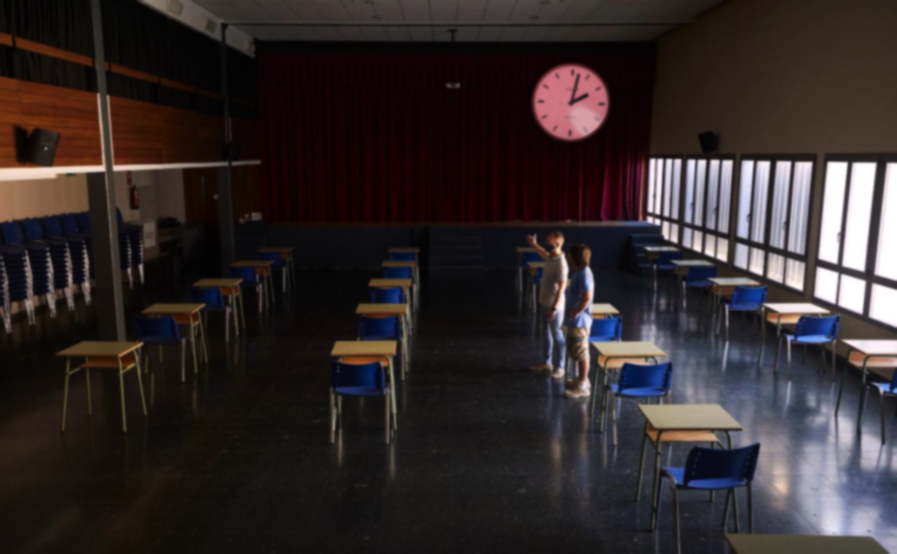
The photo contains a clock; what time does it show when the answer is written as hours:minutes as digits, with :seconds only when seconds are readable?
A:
2:02
